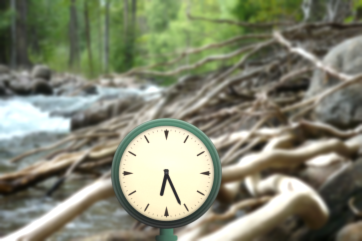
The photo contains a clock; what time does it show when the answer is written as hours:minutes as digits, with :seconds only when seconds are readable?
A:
6:26
